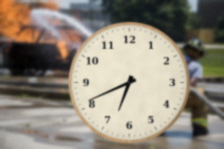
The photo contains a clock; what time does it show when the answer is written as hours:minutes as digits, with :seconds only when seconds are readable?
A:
6:41
